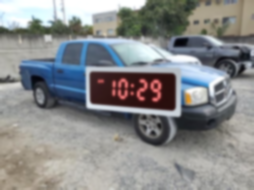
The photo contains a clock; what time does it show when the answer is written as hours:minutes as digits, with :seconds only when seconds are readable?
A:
10:29
